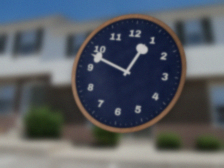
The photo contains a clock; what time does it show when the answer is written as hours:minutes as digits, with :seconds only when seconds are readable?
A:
12:48
